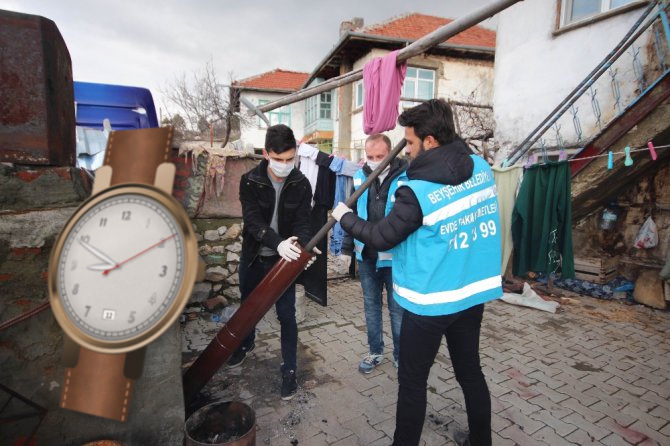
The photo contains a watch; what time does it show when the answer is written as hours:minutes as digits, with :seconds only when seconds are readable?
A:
8:49:10
